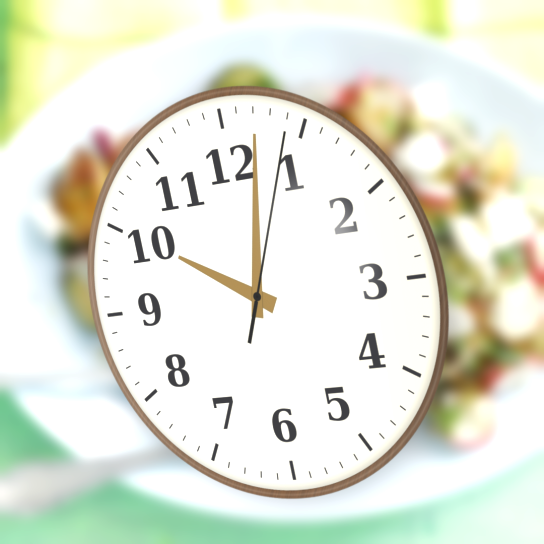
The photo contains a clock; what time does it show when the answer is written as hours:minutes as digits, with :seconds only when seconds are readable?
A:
10:02:04
